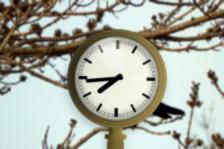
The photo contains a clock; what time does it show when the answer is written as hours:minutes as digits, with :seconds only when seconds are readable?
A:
7:44
